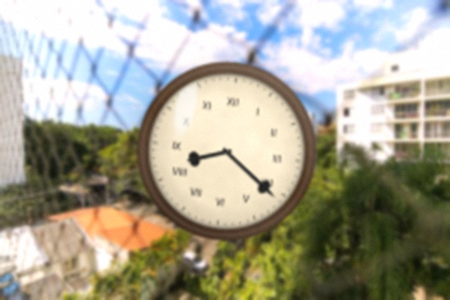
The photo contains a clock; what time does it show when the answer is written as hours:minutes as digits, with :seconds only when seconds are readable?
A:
8:21
